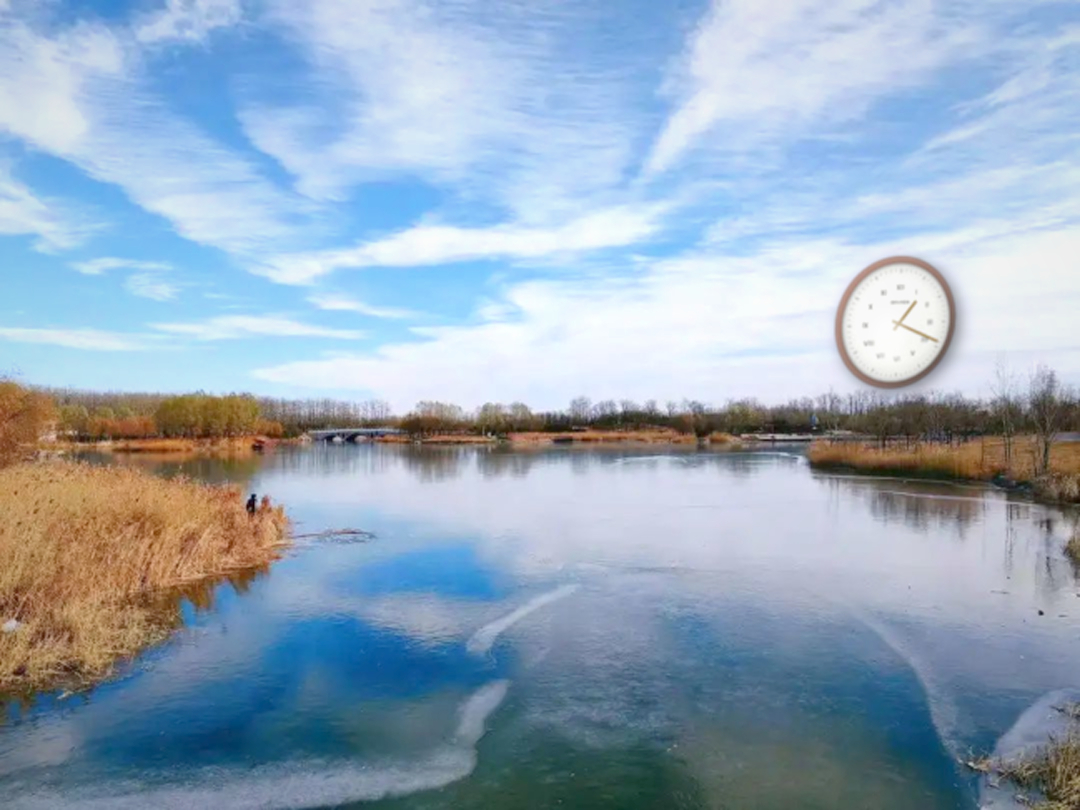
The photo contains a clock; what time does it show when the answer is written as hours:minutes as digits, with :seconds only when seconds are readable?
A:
1:19
